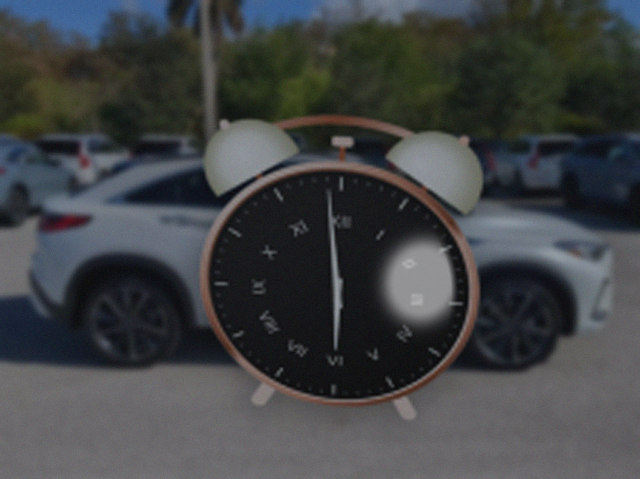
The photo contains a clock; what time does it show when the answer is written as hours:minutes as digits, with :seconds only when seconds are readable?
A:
5:59
